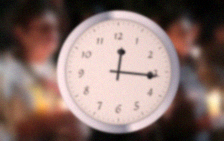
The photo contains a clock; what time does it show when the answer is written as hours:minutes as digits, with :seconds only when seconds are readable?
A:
12:16
